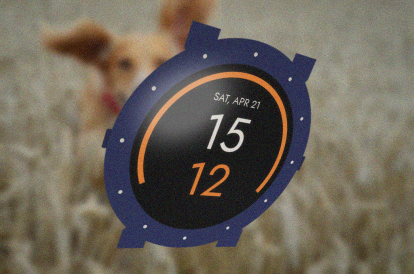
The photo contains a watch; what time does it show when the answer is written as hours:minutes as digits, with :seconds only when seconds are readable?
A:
15:12
